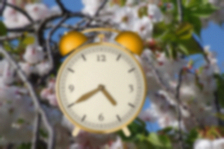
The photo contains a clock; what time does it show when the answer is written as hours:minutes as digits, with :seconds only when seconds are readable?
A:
4:40
